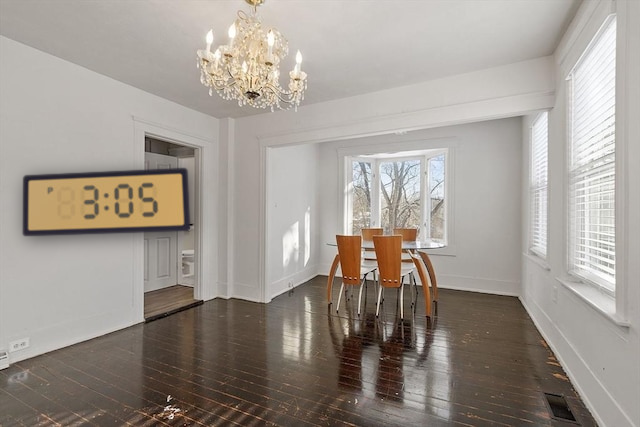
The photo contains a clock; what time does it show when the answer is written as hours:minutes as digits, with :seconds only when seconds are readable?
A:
3:05
